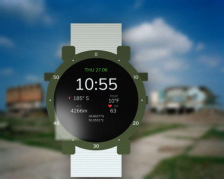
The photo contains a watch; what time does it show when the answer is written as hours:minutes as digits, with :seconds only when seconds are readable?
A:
10:55
